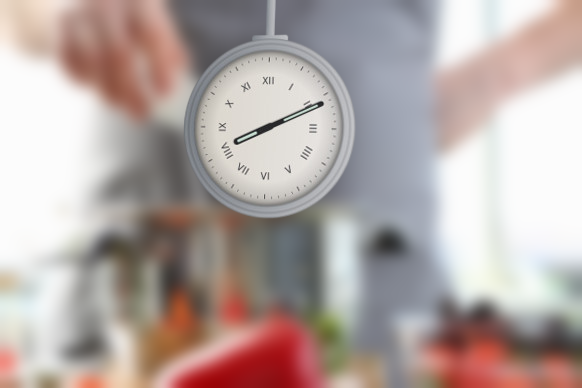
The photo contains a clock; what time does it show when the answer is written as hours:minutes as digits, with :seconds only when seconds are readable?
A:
8:11
